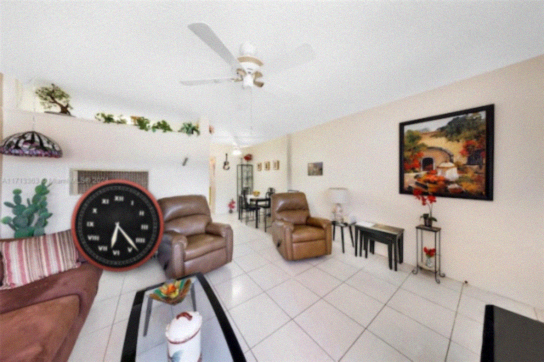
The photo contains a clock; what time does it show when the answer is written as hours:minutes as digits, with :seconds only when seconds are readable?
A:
6:23
